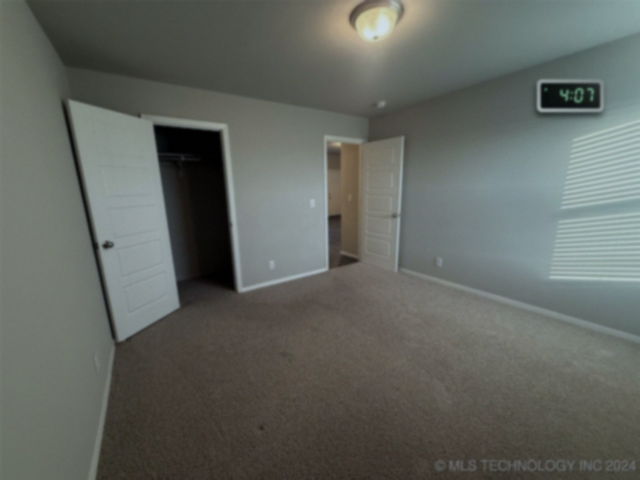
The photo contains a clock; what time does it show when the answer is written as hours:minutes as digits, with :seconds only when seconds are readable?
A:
4:07
